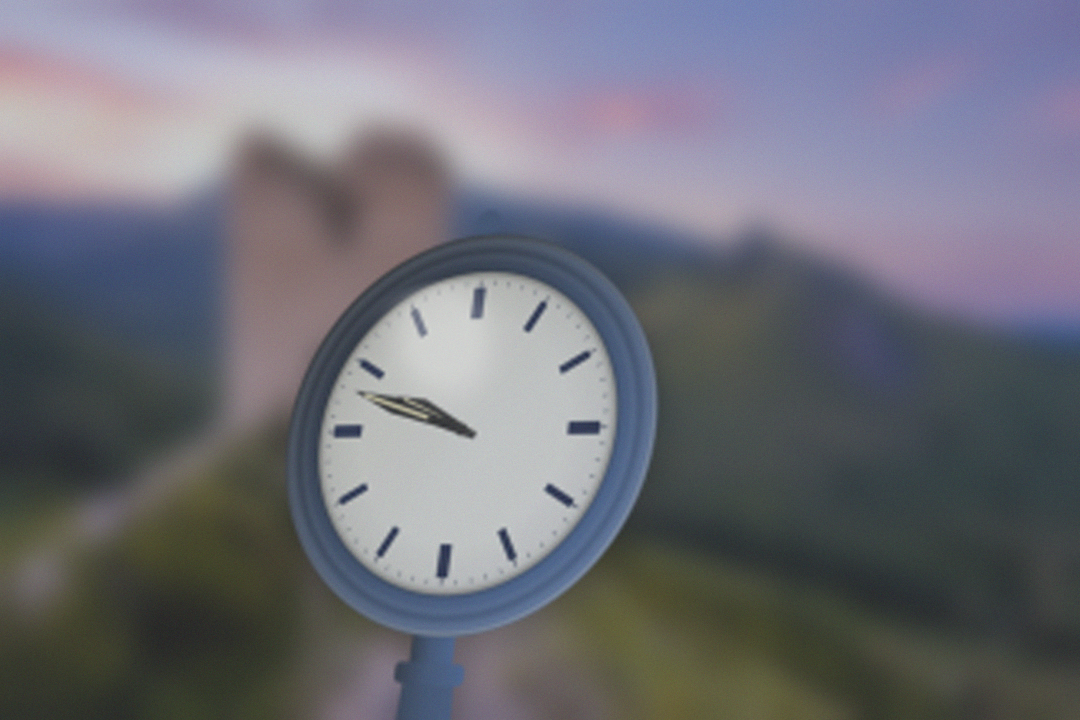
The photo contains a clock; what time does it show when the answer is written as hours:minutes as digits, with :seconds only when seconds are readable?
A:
9:48
